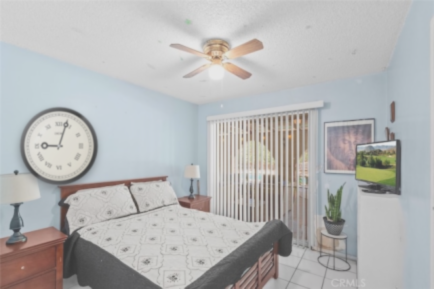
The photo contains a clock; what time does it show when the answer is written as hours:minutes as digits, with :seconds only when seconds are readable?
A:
9:03
